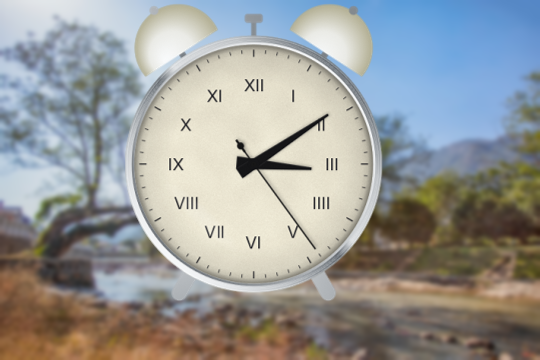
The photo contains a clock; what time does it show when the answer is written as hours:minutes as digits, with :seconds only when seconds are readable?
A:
3:09:24
